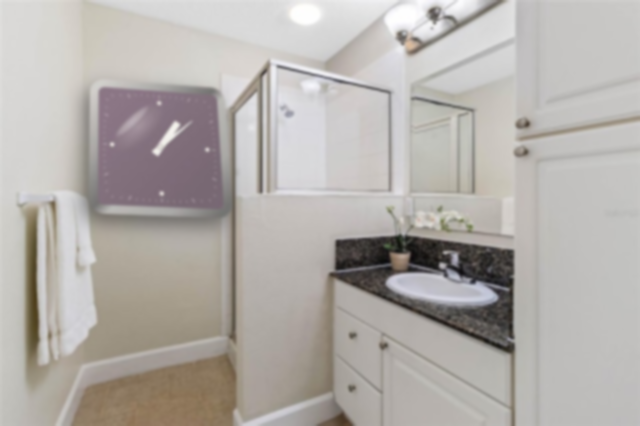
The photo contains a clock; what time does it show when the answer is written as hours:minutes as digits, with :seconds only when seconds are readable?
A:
1:08
